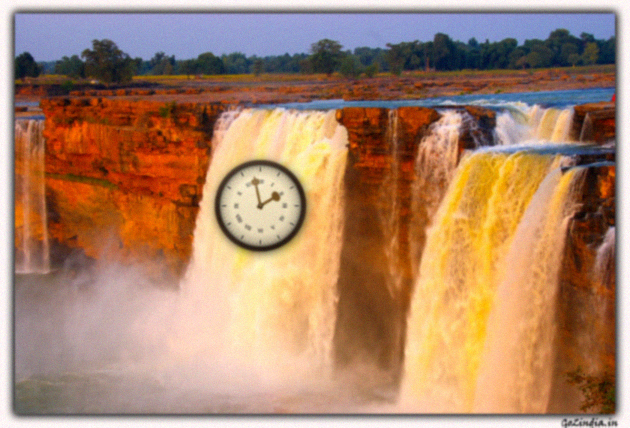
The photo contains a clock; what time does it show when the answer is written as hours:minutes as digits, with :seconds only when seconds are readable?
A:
1:58
